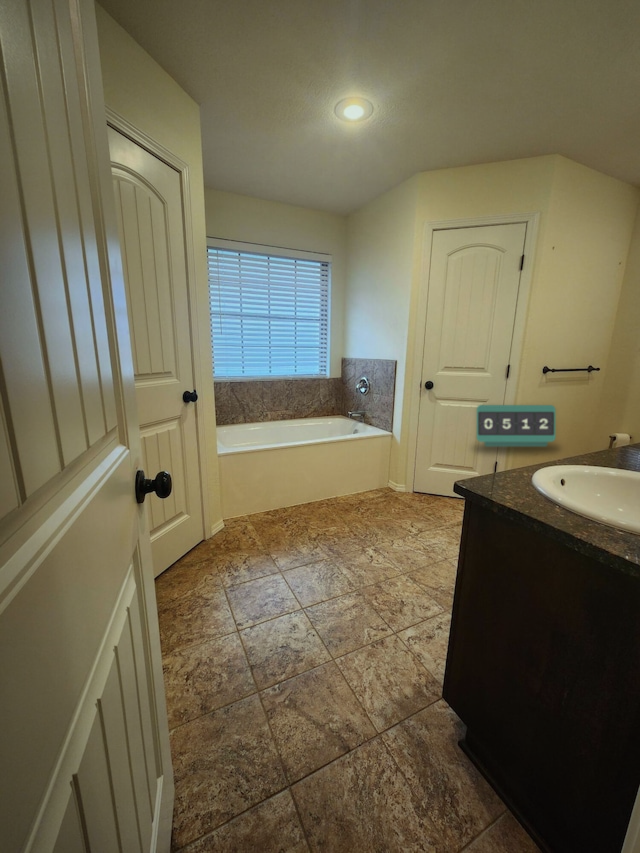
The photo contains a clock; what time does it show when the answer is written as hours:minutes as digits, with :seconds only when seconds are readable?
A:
5:12
